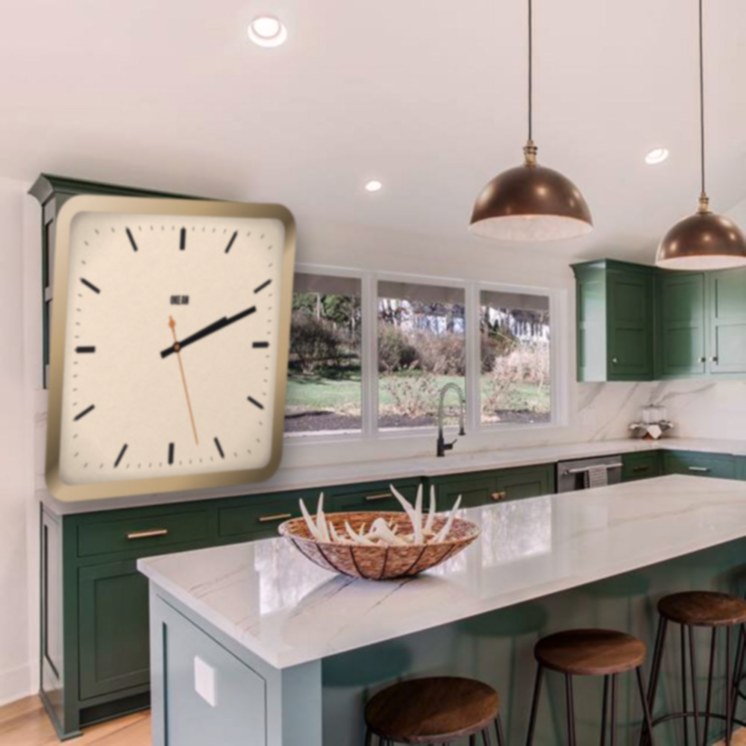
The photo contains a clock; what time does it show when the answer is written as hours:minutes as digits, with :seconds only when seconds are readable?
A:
2:11:27
